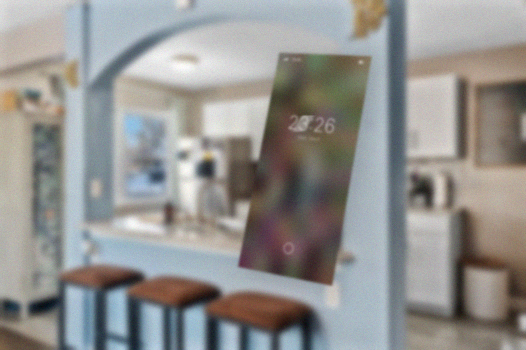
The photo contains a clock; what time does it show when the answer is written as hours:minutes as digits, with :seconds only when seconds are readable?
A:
23:26
